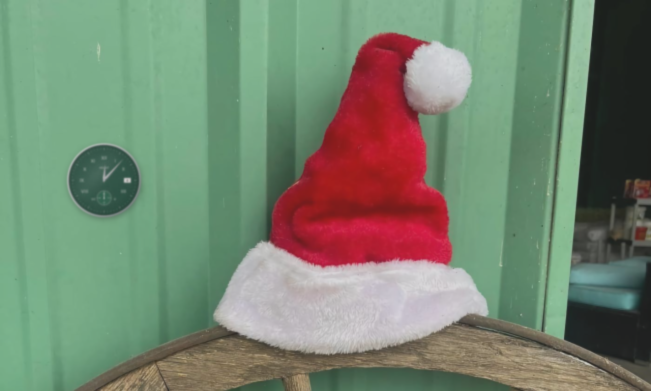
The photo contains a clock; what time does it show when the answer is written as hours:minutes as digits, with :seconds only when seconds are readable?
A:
12:07
